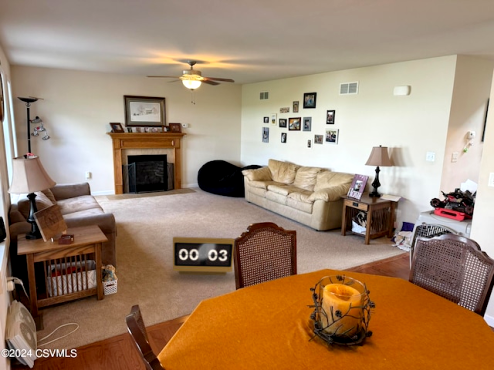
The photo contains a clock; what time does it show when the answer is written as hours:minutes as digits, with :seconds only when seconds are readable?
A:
0:03
